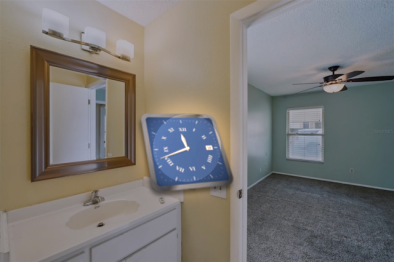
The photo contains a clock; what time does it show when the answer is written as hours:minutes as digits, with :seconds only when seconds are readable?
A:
11:42
